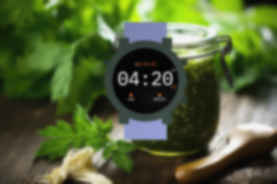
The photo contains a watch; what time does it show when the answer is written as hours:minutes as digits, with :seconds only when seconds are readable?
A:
4:20
